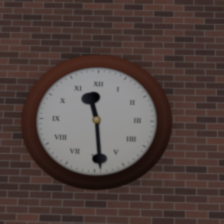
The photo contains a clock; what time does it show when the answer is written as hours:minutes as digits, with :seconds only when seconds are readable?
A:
11:29
